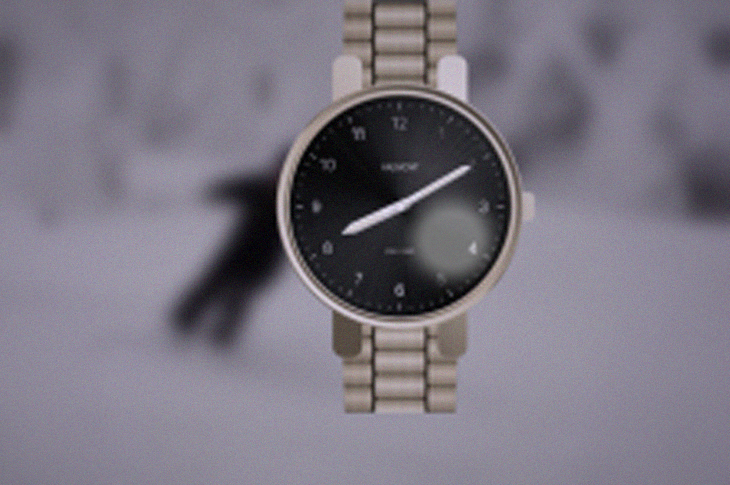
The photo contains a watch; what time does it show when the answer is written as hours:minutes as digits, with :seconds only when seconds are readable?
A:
8:10
